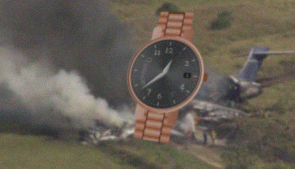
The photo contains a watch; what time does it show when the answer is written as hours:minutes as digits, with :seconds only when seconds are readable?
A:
12:38
